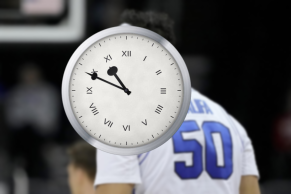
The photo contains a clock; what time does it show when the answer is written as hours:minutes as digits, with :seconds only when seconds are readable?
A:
10:49
